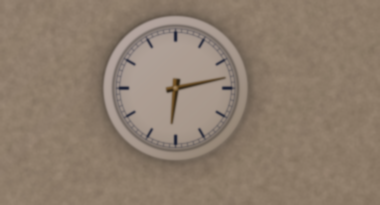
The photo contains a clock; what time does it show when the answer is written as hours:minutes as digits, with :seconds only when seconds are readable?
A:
6:13
